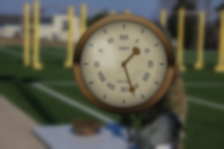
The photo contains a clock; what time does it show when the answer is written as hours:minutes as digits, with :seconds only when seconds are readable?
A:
1:27
